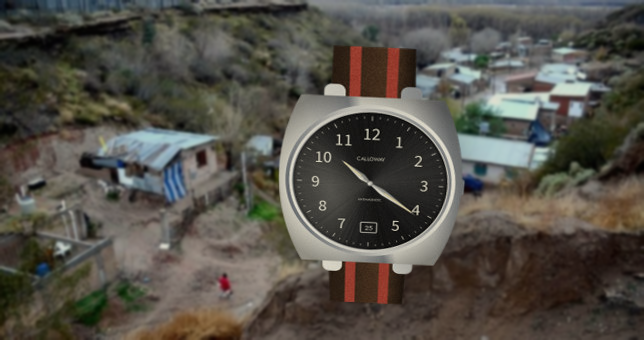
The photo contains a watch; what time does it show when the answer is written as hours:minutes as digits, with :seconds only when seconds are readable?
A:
10:21
